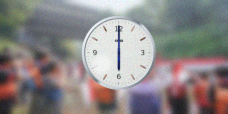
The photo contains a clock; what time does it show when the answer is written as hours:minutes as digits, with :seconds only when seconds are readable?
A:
6:00
